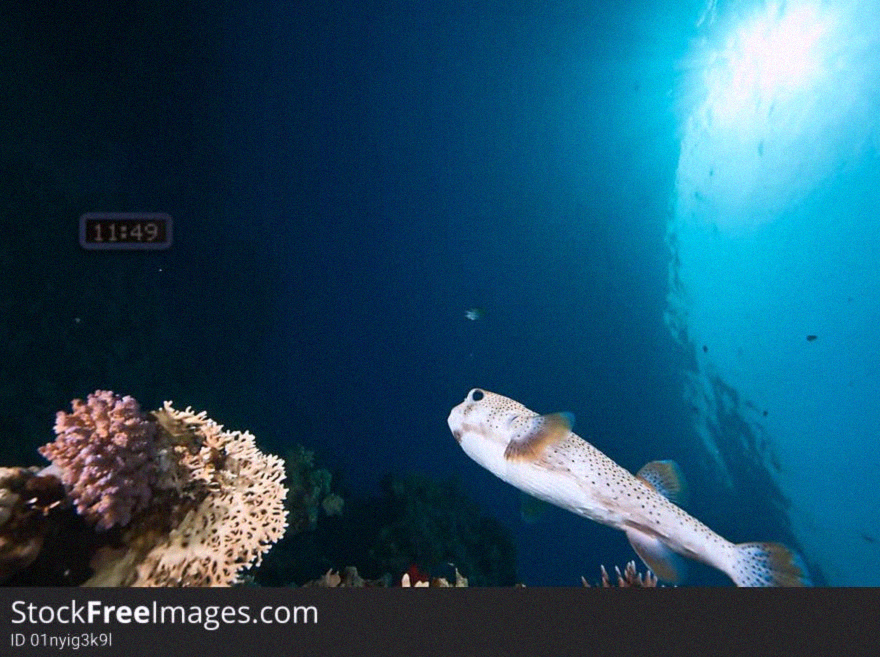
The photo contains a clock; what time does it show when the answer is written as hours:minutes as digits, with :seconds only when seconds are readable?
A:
11:49
